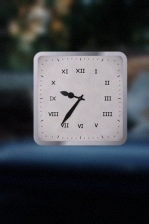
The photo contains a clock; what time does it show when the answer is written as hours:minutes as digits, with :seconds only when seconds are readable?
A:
9:36
